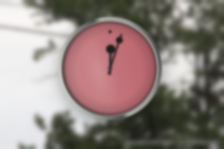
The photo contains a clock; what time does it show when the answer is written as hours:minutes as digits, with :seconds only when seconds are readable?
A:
12:03
